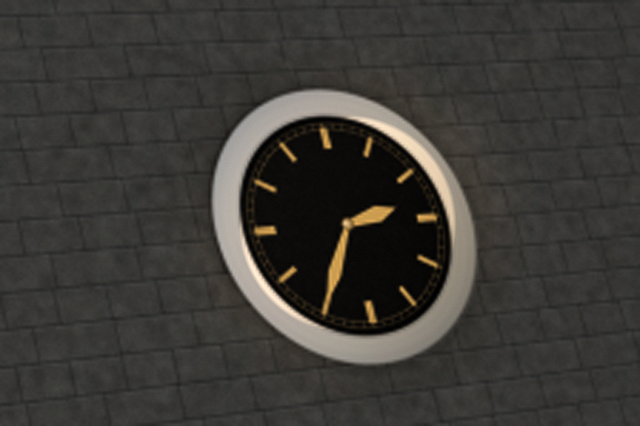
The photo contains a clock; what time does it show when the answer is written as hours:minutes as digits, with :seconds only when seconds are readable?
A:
2:35
